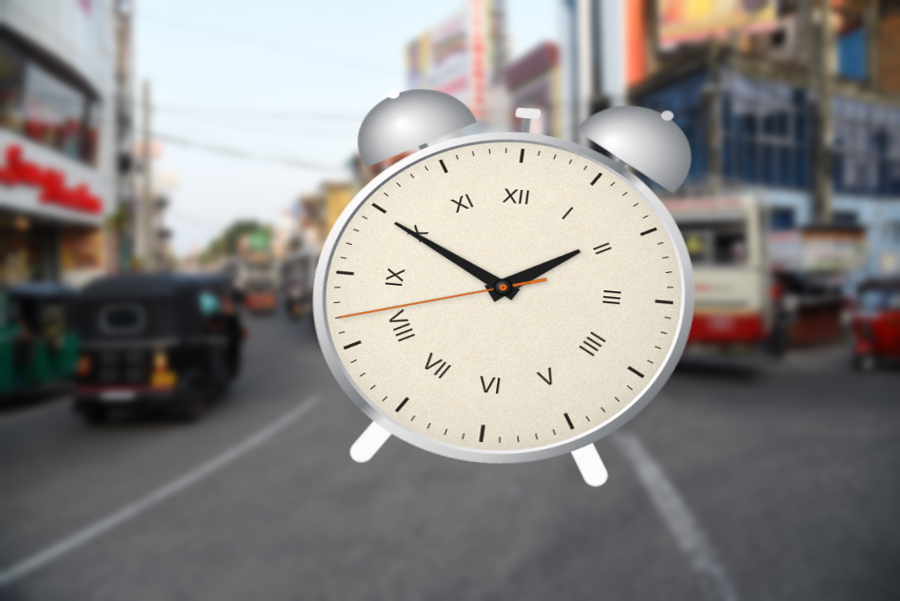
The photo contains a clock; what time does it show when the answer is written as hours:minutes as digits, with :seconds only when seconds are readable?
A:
1:49:42
